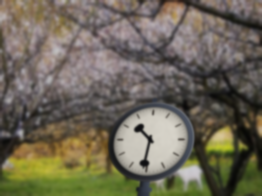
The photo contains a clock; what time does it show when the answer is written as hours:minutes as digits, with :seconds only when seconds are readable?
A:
10:31
